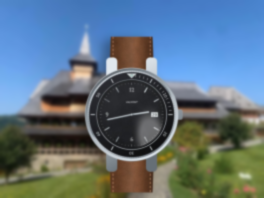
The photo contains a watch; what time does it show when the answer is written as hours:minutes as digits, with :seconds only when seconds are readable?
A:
2:43
